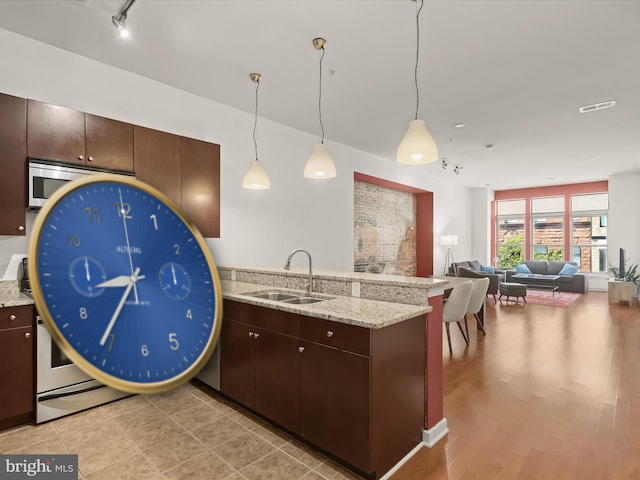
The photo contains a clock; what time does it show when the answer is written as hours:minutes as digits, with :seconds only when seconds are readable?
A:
8:36
